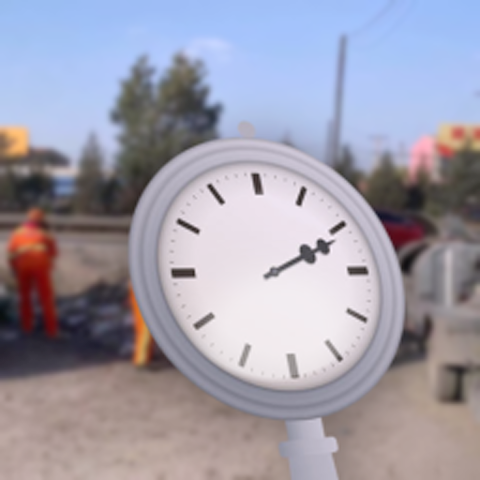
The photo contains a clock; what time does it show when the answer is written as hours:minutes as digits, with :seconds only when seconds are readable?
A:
2:11
